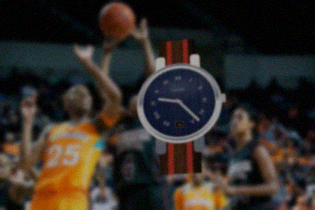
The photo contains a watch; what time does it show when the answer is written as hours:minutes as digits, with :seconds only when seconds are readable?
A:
9:23
